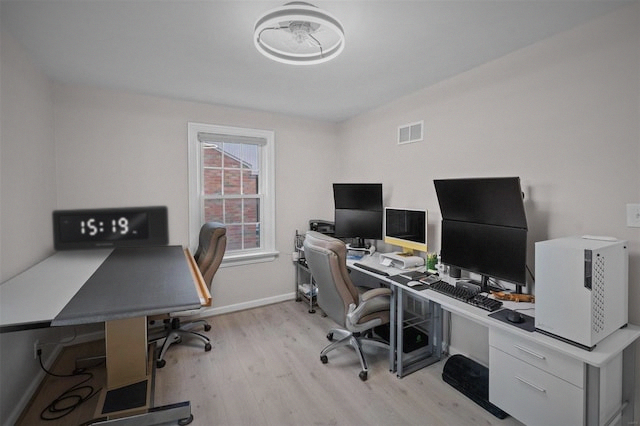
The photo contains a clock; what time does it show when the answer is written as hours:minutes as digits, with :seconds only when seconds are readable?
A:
15:19
